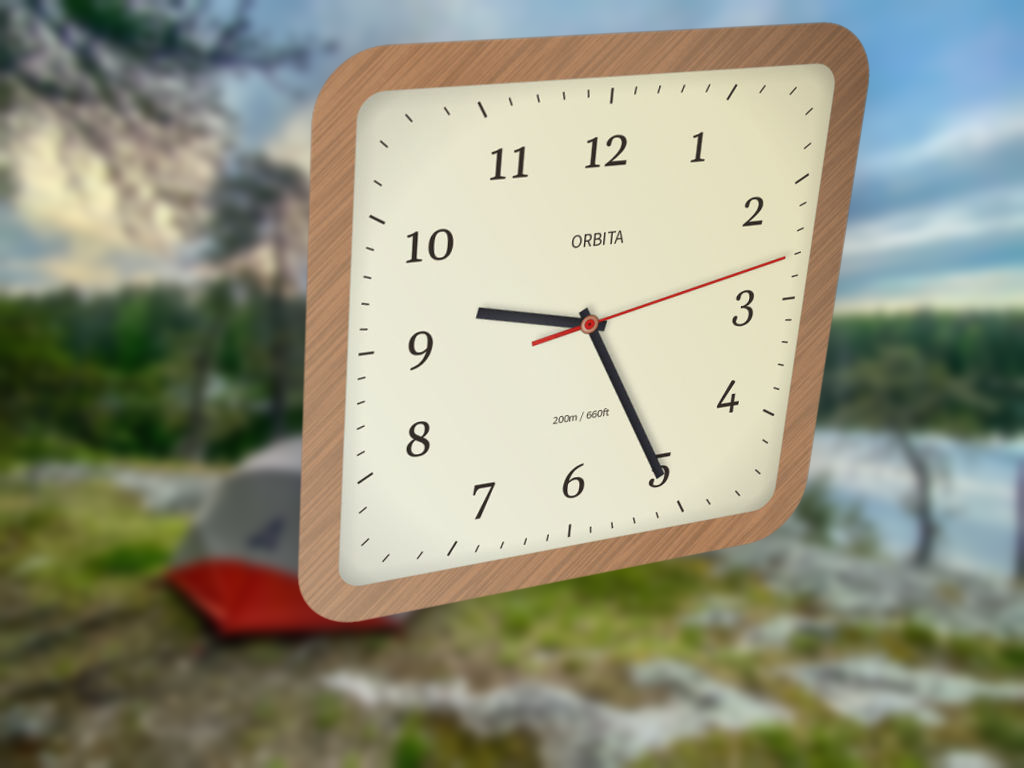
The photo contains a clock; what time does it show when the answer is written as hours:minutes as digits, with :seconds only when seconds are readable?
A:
9:25:13
